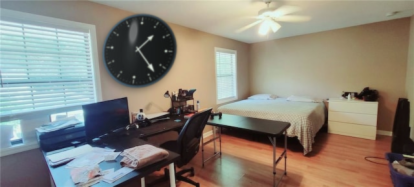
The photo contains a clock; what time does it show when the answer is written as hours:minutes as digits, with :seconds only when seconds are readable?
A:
1:23
